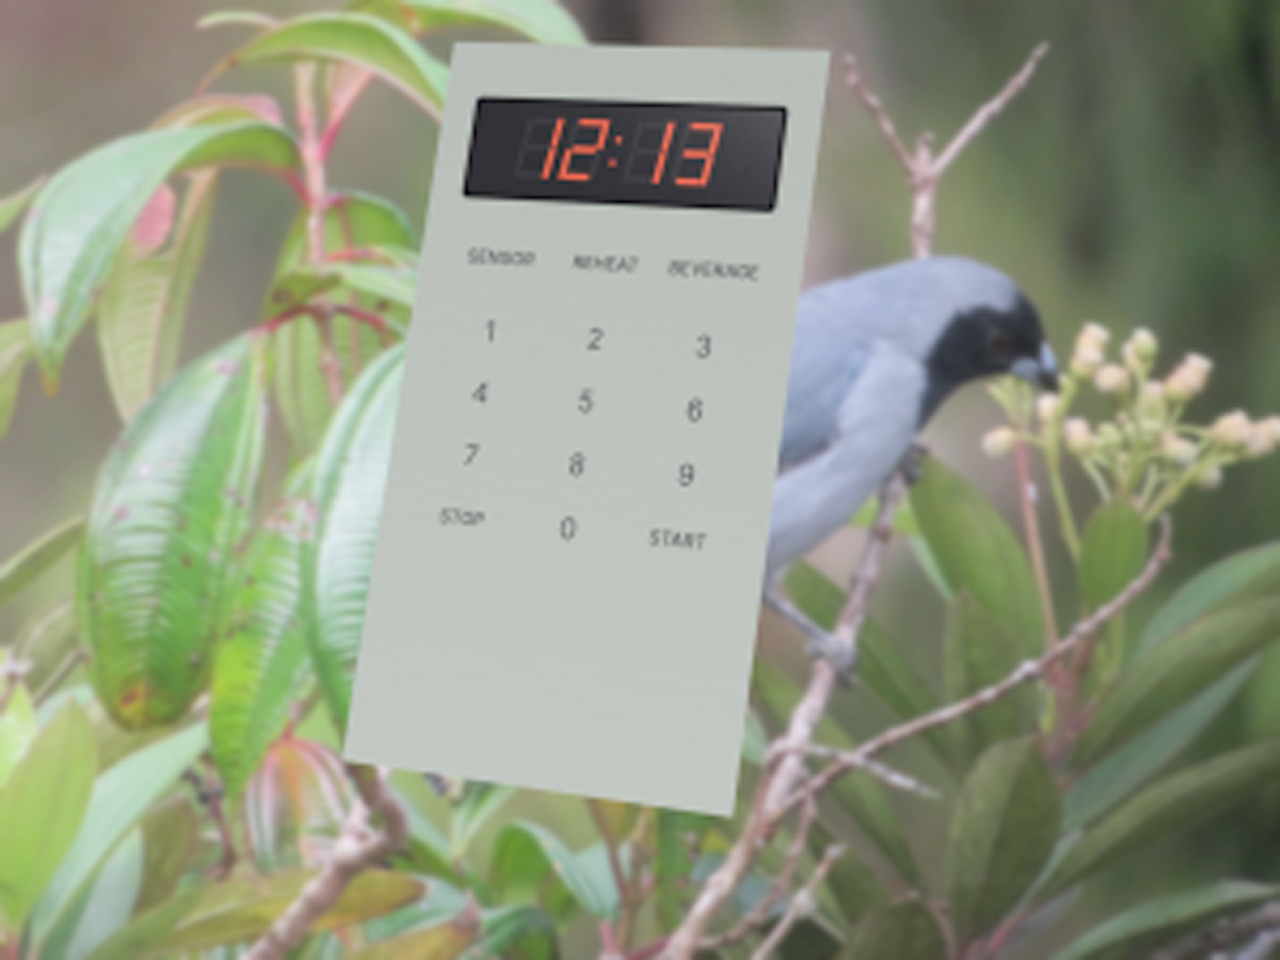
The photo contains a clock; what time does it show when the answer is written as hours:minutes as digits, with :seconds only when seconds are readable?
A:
12:13
